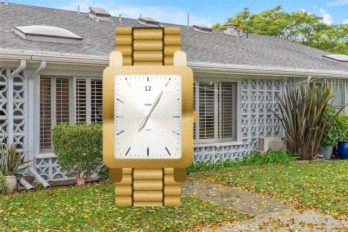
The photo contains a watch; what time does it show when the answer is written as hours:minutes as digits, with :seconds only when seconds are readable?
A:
7:05
